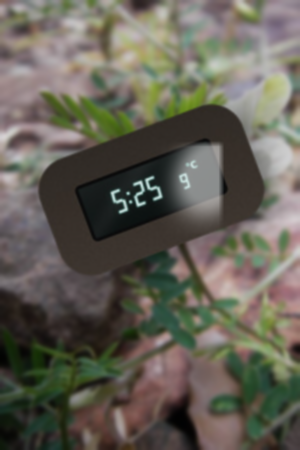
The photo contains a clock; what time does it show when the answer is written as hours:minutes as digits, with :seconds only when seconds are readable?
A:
5:25
